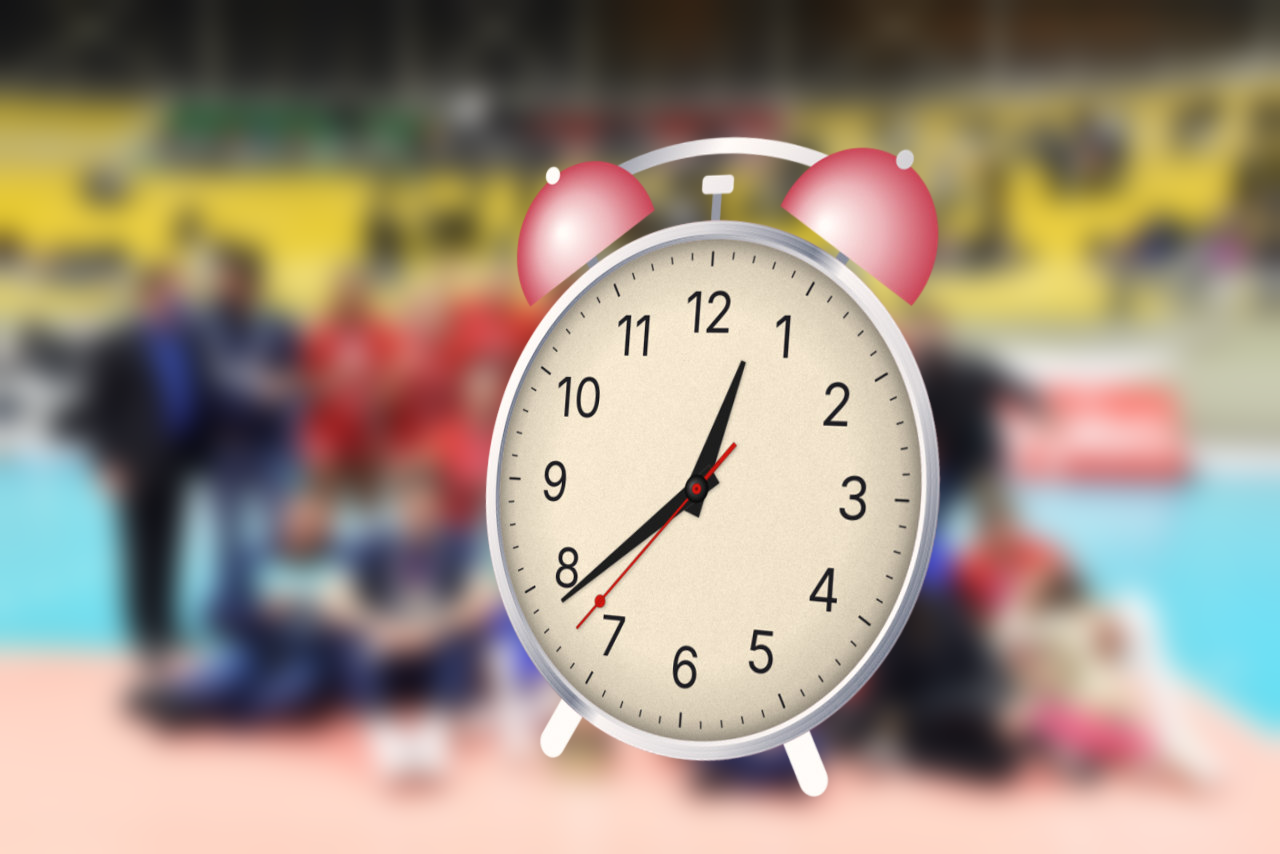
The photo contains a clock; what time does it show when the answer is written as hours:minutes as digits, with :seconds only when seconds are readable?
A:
12:38:37
